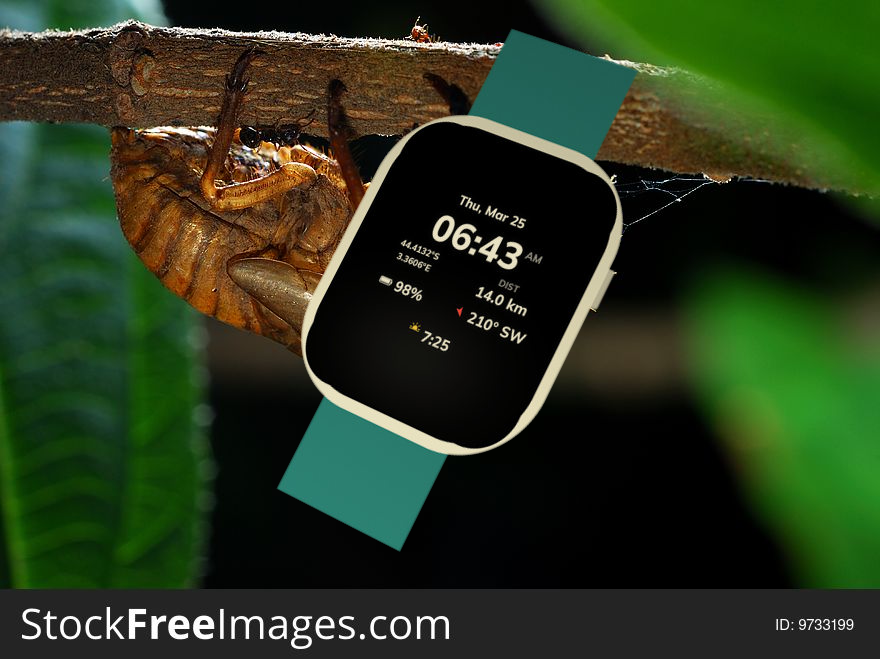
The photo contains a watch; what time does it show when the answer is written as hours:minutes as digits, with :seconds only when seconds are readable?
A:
6:43
